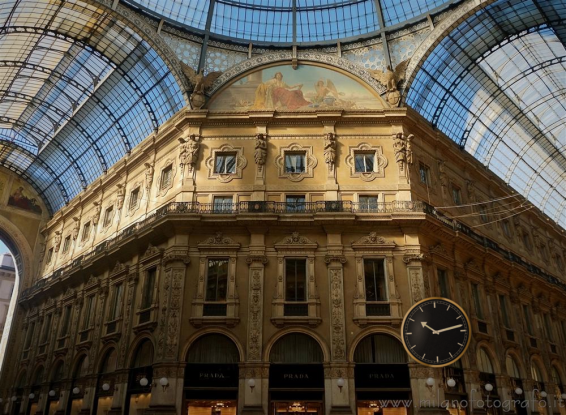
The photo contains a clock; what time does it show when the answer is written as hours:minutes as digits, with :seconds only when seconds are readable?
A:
10:13
